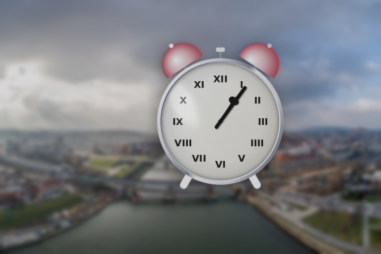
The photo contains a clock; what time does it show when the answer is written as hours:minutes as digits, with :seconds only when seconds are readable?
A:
1:06
